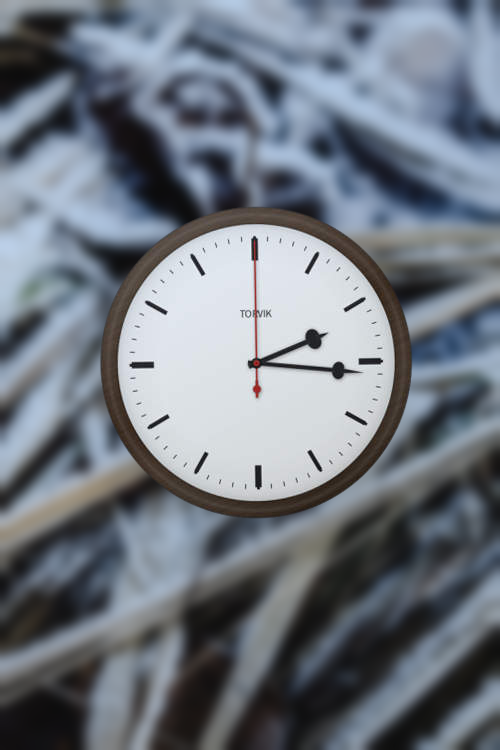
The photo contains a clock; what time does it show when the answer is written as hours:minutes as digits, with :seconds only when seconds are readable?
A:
2:16:00
